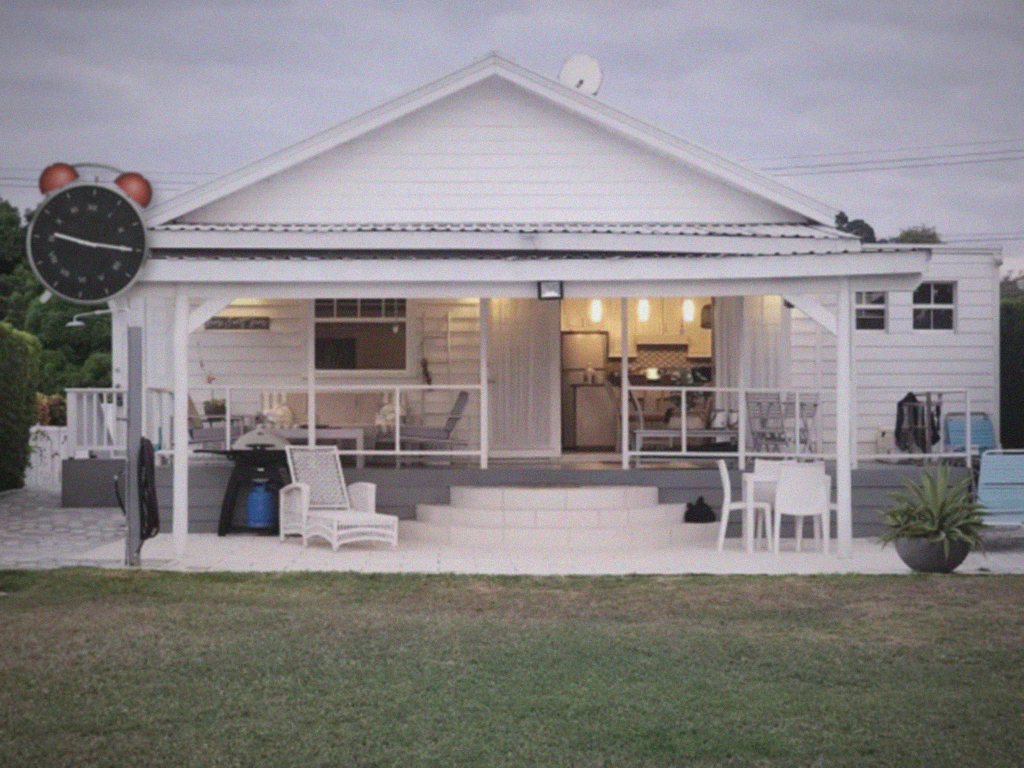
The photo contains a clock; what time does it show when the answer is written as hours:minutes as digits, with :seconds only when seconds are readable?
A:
9:15
